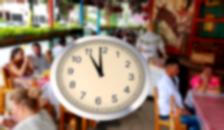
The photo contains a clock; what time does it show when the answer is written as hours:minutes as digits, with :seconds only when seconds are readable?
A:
10:59
